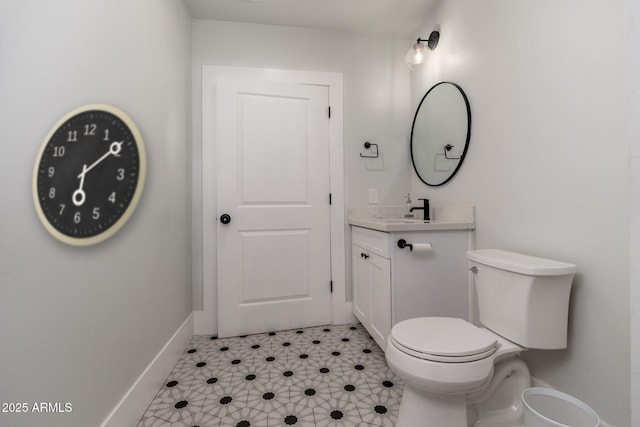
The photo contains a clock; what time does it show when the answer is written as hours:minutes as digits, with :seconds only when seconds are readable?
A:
6:09
